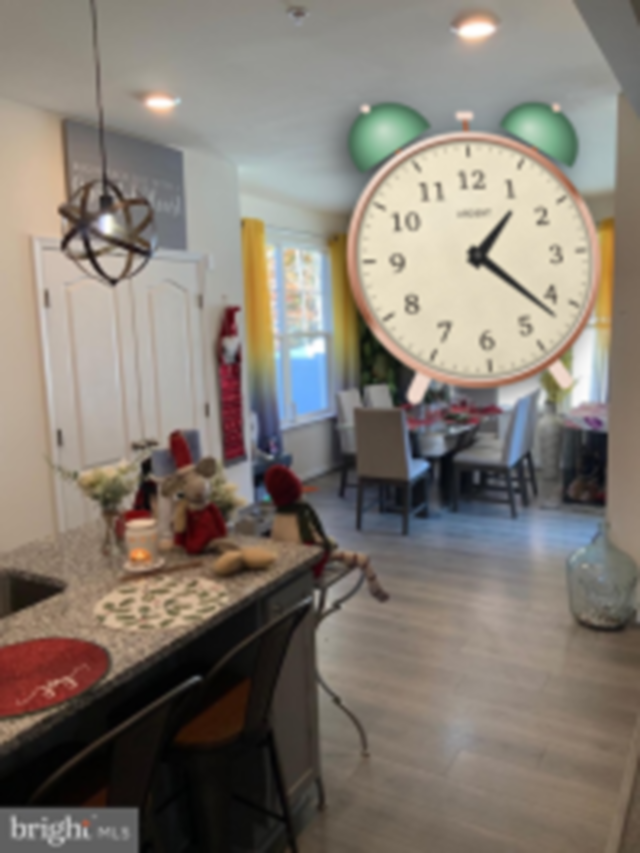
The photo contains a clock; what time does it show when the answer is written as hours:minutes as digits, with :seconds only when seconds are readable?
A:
1:22
